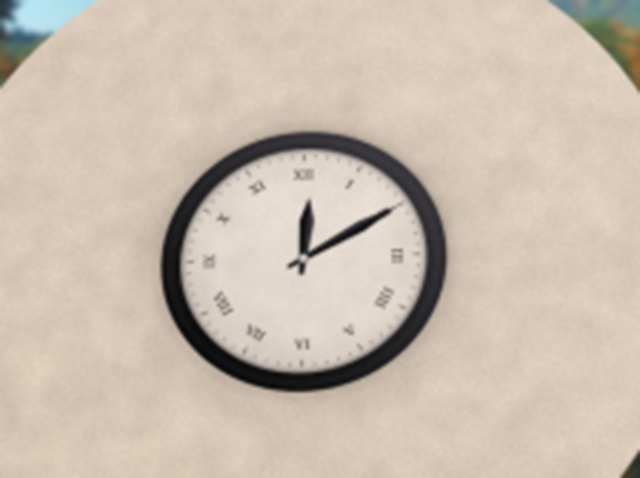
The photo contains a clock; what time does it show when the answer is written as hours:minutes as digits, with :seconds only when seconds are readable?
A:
12:10
